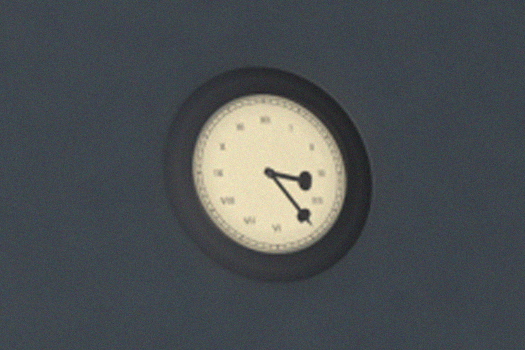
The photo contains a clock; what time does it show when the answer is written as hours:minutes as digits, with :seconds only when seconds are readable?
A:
3:24
